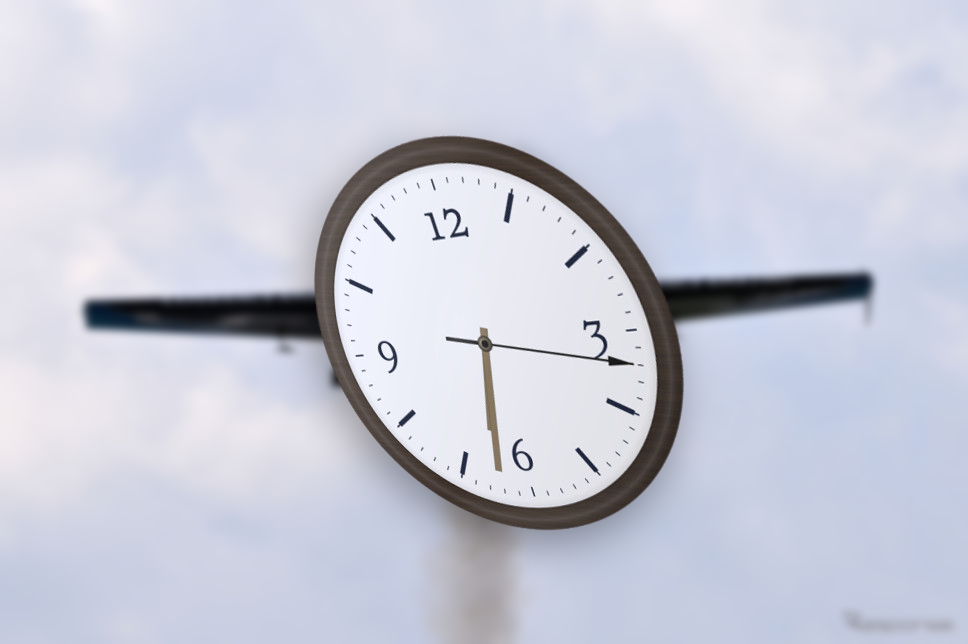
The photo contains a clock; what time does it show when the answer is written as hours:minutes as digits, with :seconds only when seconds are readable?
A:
6:32:17
